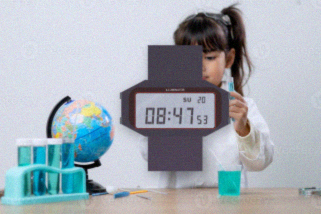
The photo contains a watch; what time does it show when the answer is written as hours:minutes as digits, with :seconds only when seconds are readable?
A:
8:47
